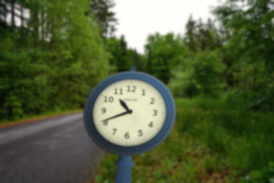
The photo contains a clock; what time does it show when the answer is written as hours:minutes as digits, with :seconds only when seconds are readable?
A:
10:41
